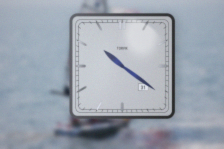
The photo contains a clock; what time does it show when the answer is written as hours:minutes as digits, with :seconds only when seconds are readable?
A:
10:21
